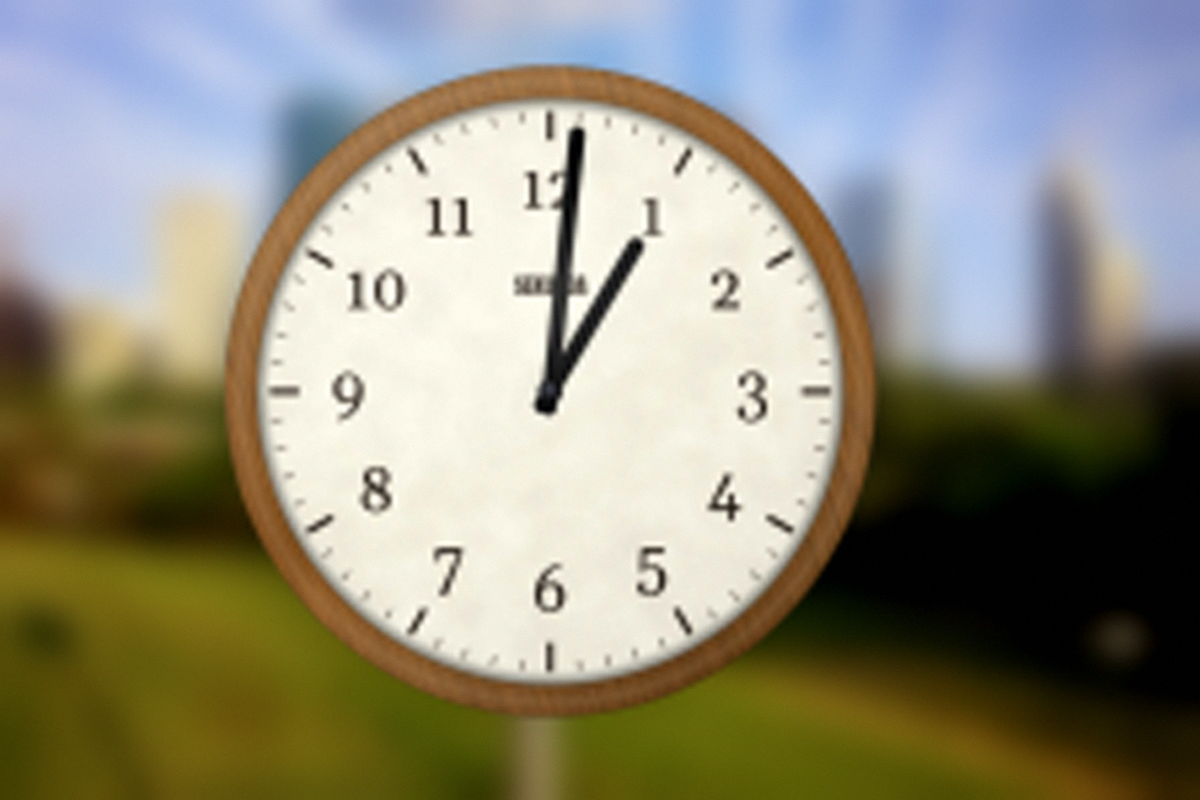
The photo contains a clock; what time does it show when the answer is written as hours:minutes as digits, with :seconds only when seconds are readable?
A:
1:01
